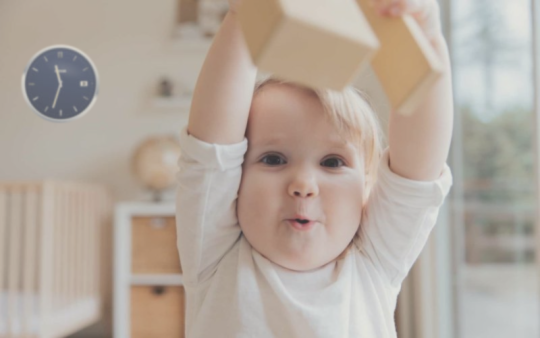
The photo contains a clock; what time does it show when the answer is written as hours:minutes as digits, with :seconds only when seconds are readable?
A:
11:33
